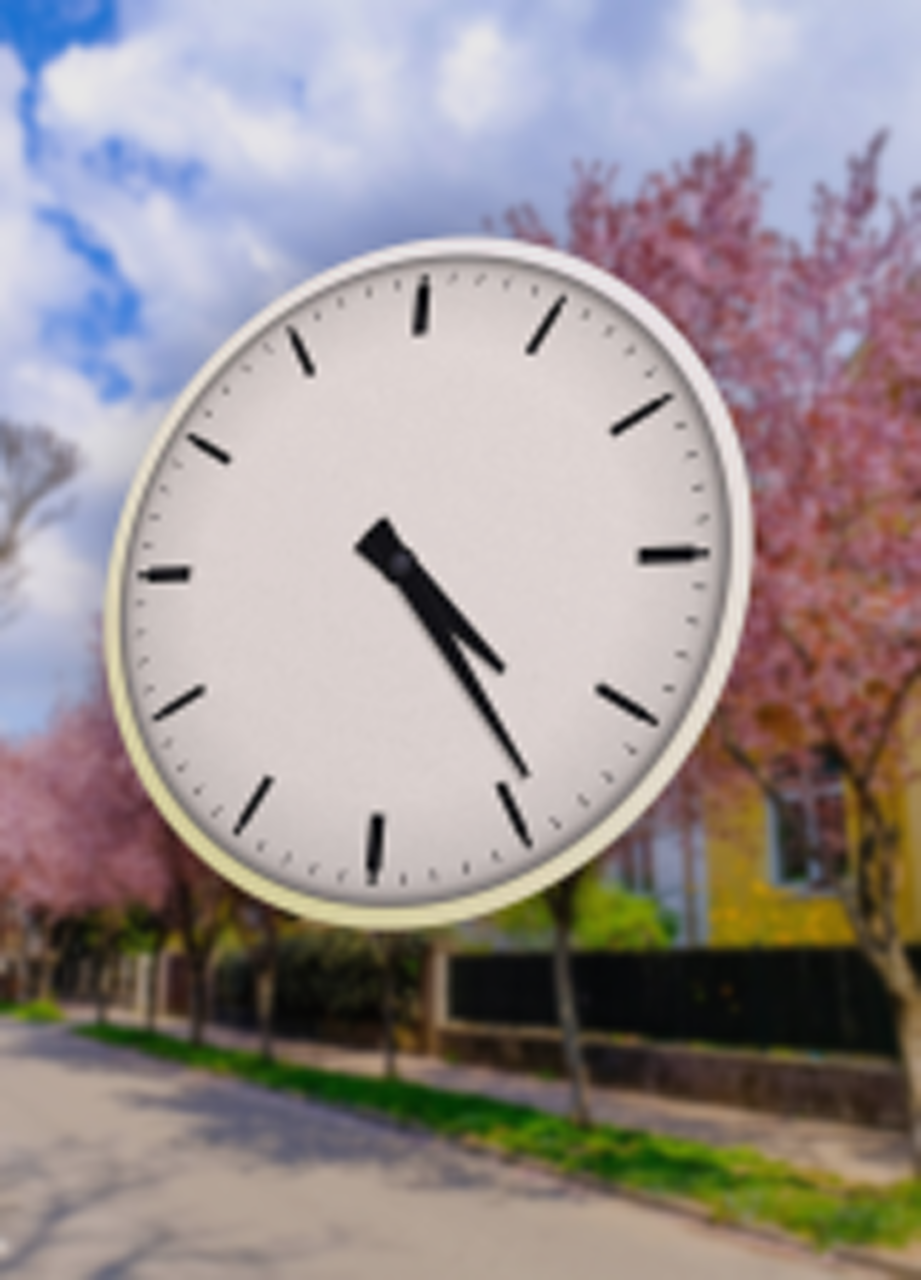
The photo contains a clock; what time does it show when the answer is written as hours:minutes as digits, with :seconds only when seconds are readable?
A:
4:24
